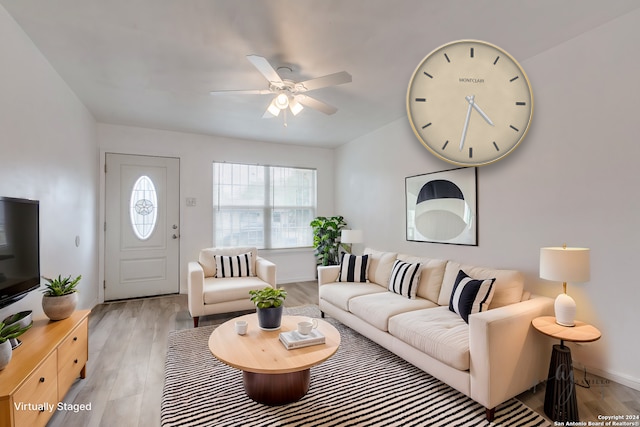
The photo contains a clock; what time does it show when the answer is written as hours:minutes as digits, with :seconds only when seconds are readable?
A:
4:32
